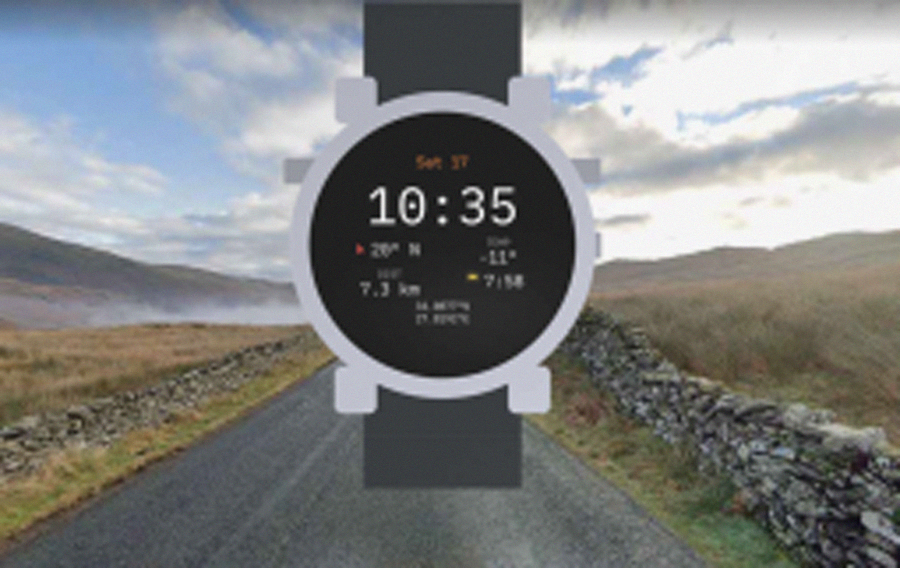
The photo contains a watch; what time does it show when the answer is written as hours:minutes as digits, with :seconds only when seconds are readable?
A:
10:35
